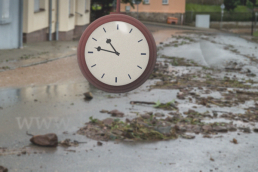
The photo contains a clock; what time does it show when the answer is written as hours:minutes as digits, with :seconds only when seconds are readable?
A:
10:47
